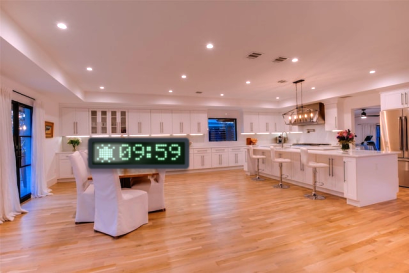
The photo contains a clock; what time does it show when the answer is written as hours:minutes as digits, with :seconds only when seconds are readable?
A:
9:59
